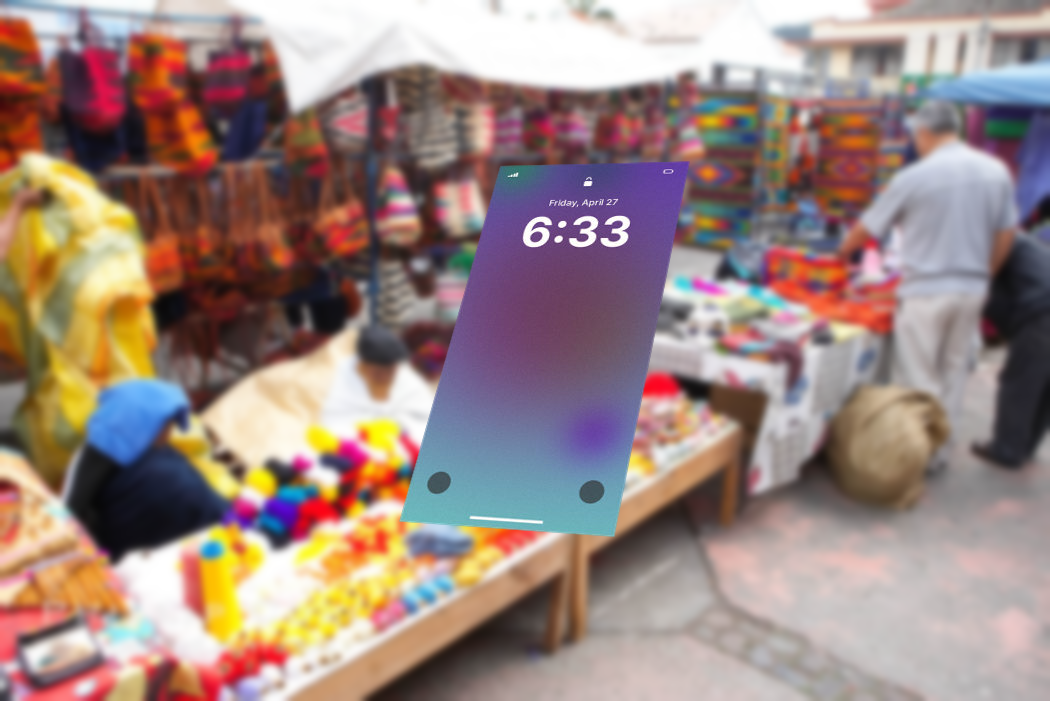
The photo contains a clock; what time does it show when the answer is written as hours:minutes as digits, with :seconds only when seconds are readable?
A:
6:33
